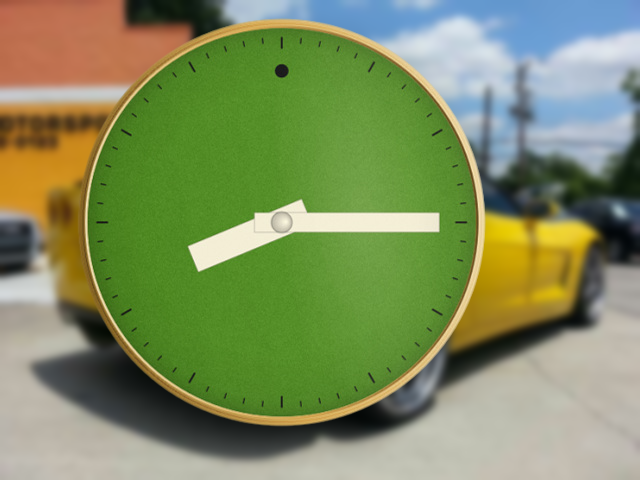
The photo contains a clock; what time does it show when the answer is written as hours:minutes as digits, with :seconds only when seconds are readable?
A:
8:15
